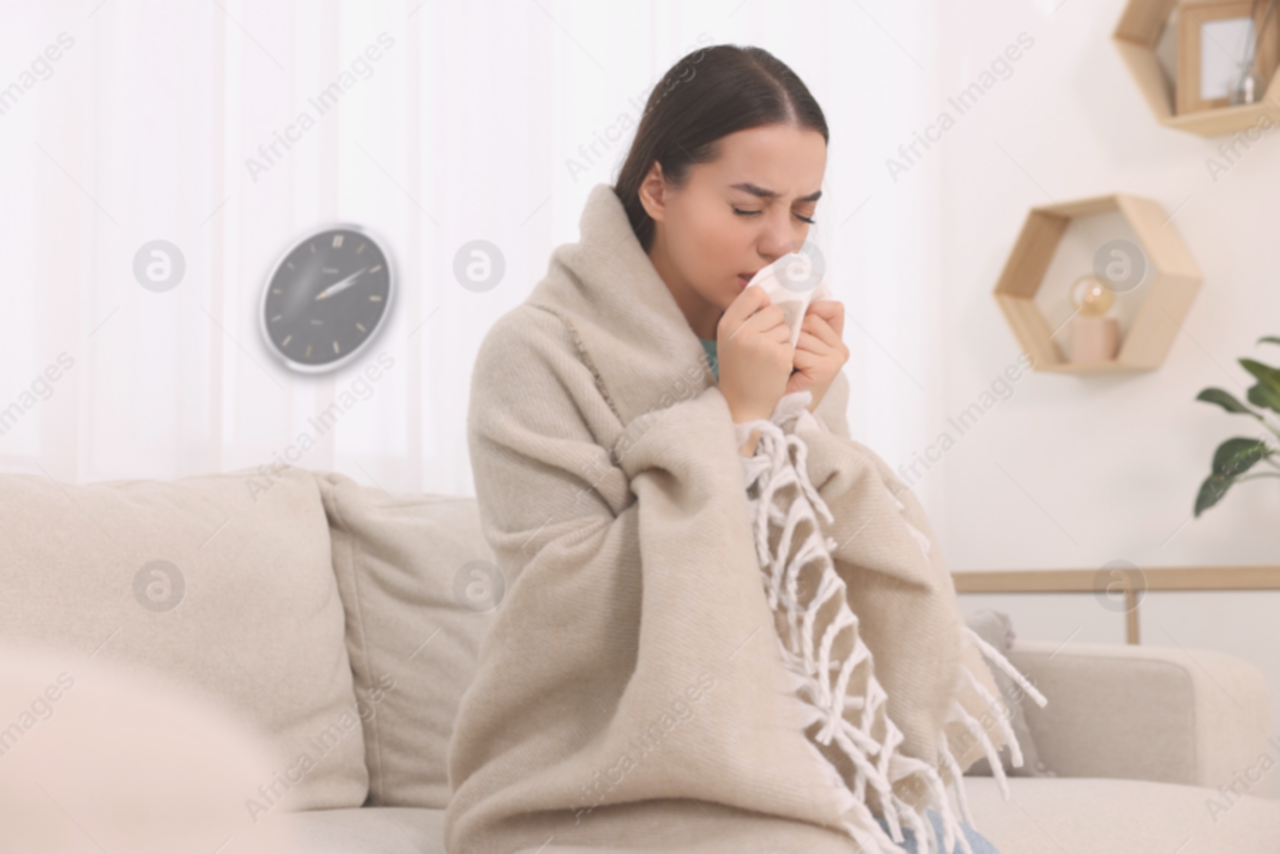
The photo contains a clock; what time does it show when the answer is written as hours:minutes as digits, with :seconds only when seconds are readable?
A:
2:09
